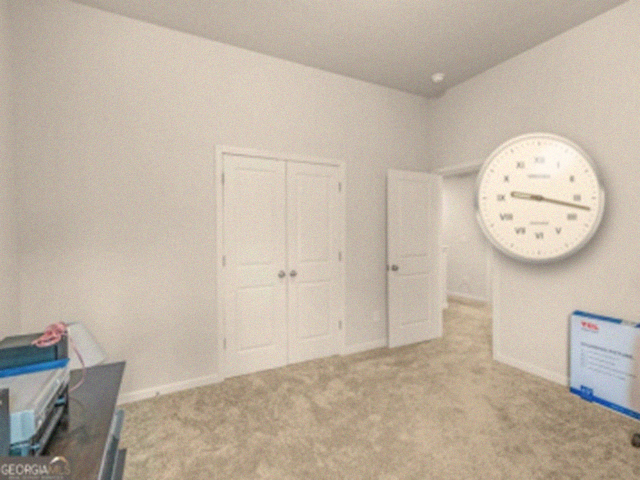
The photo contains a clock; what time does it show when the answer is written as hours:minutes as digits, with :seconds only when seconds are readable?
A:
9:17
